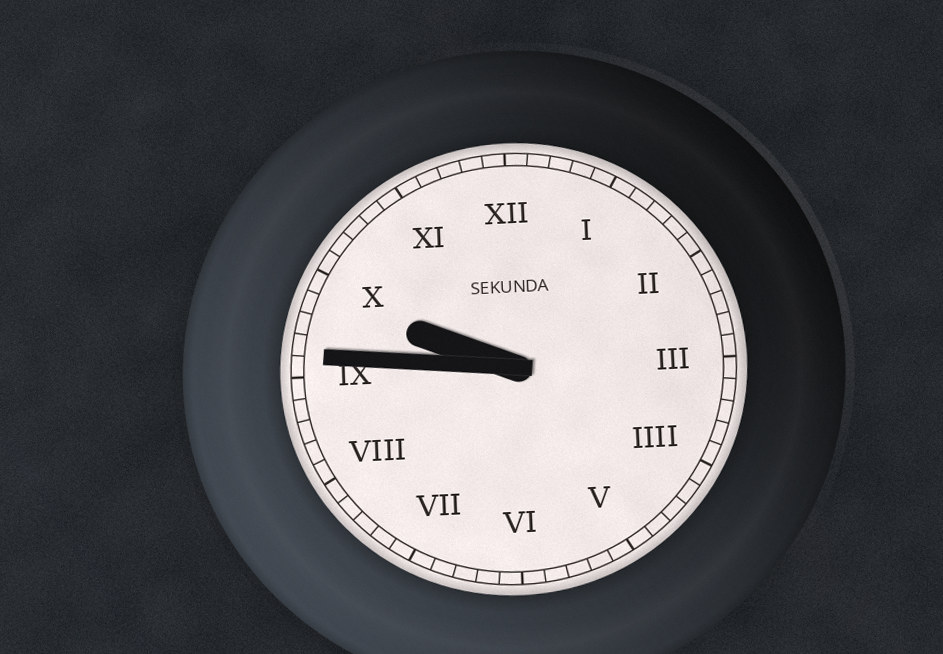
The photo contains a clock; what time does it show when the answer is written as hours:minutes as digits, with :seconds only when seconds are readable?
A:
9:46
